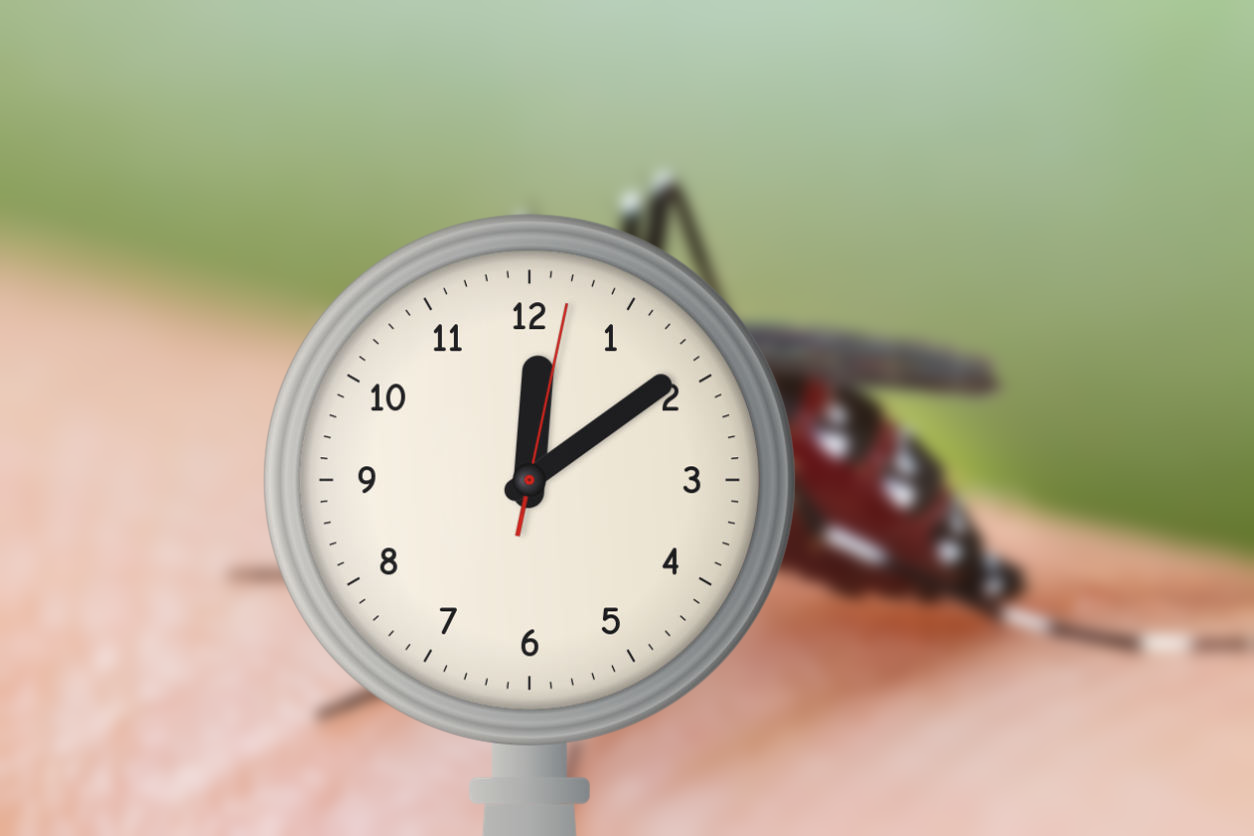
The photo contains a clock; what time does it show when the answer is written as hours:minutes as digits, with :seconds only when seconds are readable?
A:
12:09:02
